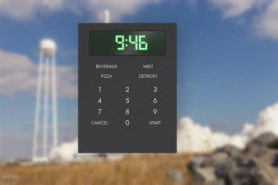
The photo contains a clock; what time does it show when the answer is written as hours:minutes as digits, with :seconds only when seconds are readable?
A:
9:46
